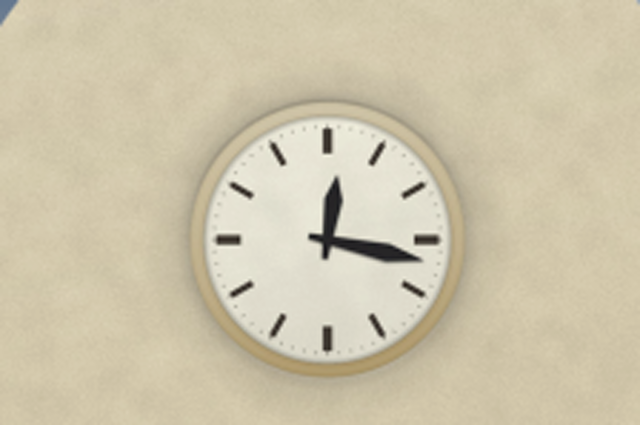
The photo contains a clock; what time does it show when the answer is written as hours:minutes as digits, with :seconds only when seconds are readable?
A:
12:17
